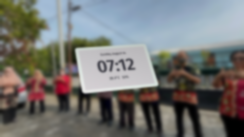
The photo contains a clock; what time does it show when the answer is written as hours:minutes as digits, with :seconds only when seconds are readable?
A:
7:12
